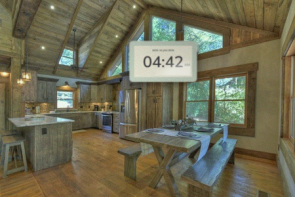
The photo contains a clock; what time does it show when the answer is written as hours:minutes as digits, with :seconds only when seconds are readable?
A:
4:42
